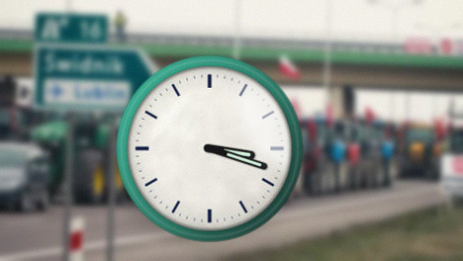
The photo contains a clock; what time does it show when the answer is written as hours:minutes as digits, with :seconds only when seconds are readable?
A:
3:18
